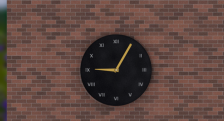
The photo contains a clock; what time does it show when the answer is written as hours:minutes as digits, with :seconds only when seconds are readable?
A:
9:05
